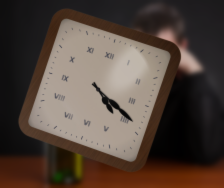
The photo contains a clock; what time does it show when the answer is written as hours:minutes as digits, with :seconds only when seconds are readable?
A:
4:19
